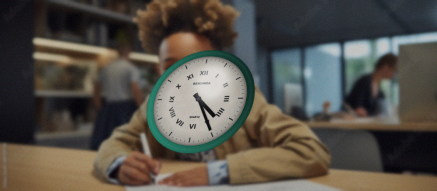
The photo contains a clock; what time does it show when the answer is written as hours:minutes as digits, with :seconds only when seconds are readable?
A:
4:25
